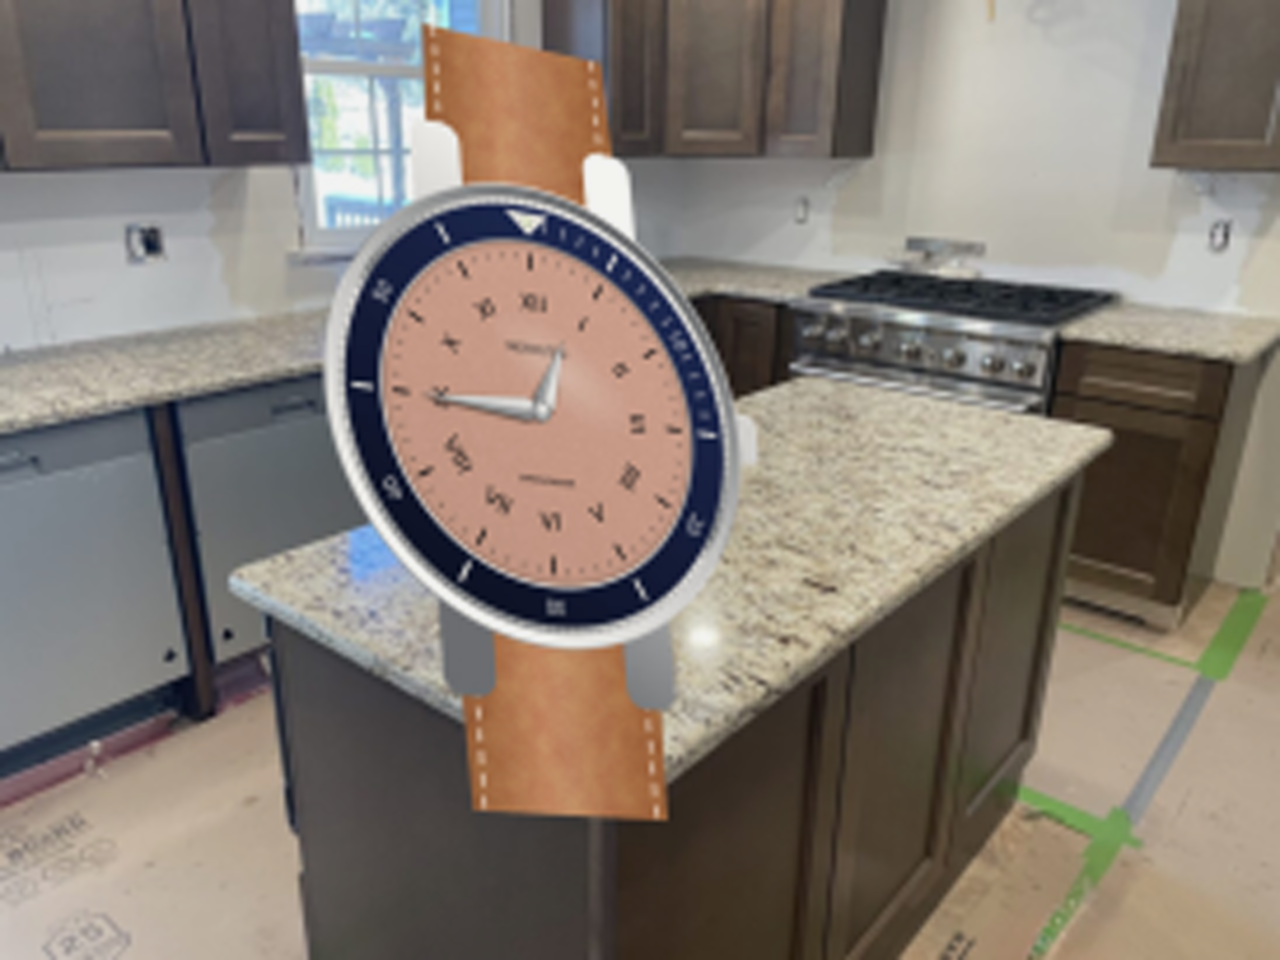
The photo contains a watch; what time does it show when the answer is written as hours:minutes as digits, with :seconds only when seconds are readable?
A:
12:45
